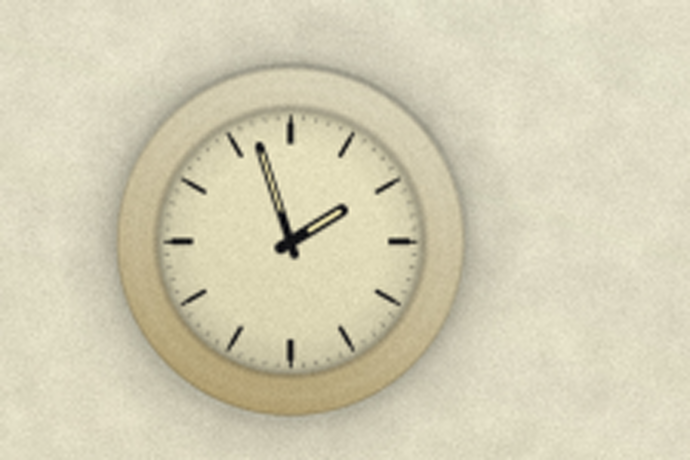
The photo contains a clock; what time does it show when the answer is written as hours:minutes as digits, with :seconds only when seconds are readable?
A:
1:57
